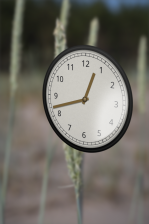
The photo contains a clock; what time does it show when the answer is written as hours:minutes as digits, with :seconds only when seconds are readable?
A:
12:42
